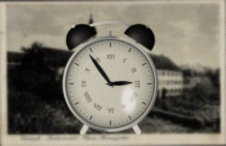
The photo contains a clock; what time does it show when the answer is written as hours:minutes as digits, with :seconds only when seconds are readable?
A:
2:54
